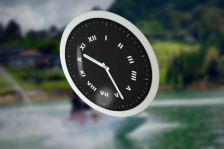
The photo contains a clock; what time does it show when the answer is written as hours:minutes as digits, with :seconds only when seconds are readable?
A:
10:29
